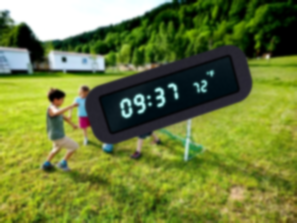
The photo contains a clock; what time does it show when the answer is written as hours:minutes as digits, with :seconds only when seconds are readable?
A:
9:37
